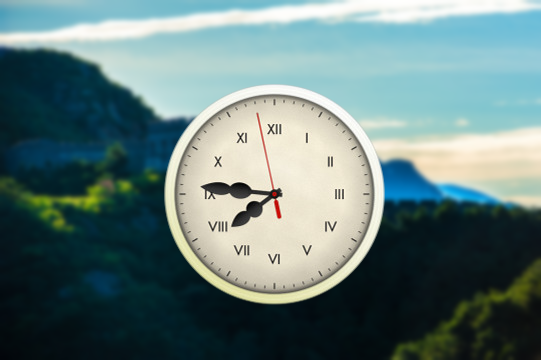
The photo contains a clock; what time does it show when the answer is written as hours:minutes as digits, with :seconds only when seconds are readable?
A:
7:45:58
